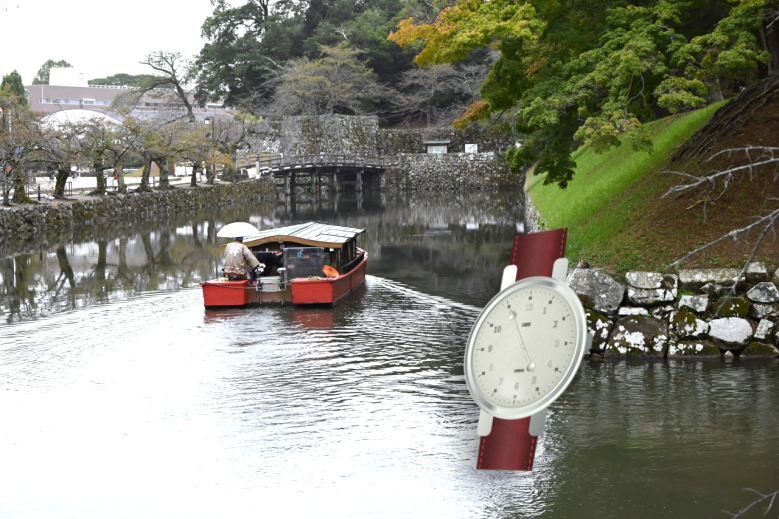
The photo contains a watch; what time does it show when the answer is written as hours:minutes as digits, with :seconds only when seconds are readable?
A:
4:55
